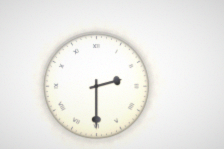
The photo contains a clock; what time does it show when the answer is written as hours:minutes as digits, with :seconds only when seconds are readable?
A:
2:30
